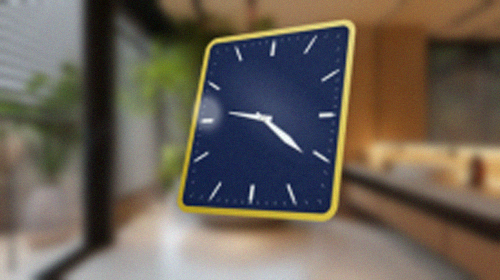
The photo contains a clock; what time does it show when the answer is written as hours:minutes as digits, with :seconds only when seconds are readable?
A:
9:21
